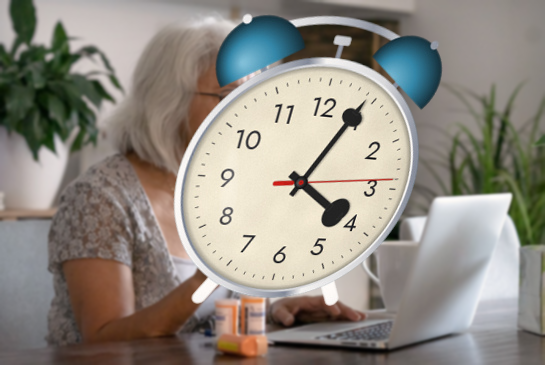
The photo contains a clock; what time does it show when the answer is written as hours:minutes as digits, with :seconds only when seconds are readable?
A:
4:04:14
